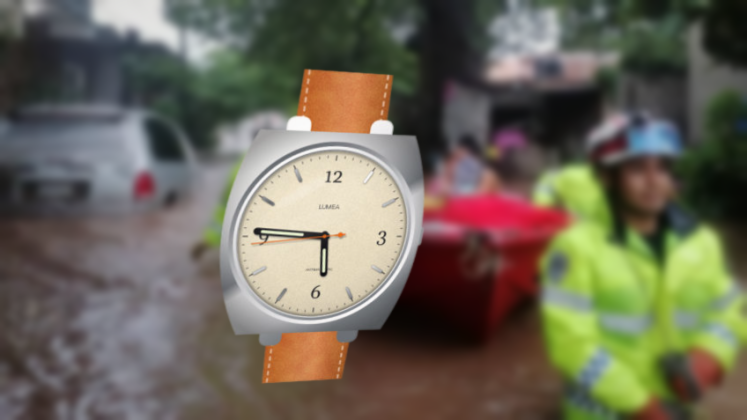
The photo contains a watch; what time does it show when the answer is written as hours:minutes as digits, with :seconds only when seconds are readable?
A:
5:45:44
